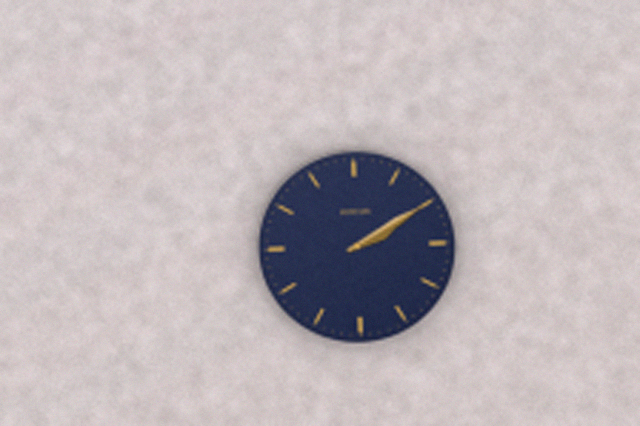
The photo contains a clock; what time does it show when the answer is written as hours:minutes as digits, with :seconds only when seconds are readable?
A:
2:10
